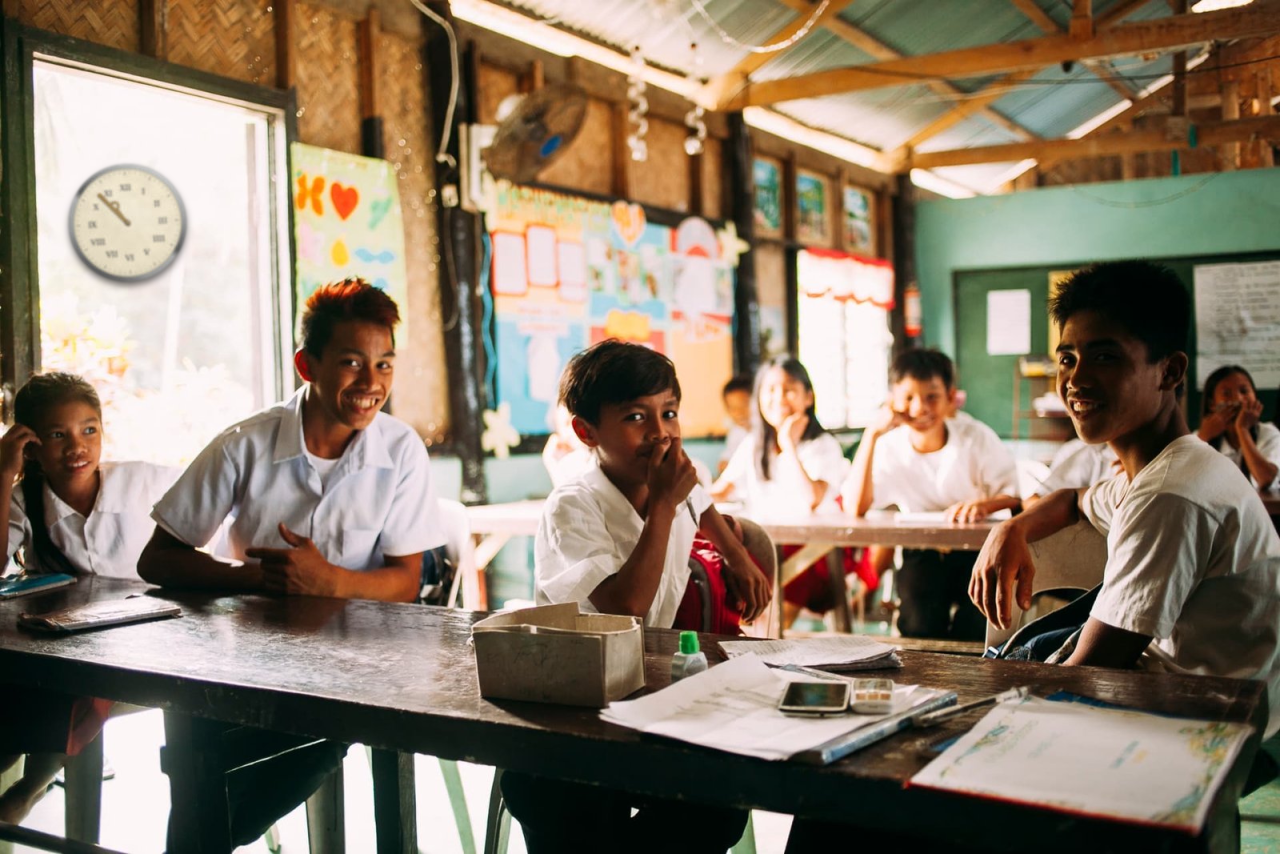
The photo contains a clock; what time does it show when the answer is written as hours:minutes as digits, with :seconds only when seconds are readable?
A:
10:53
